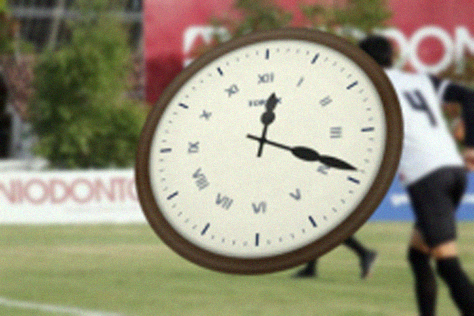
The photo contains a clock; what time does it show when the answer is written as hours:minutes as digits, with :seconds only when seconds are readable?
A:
12:19
